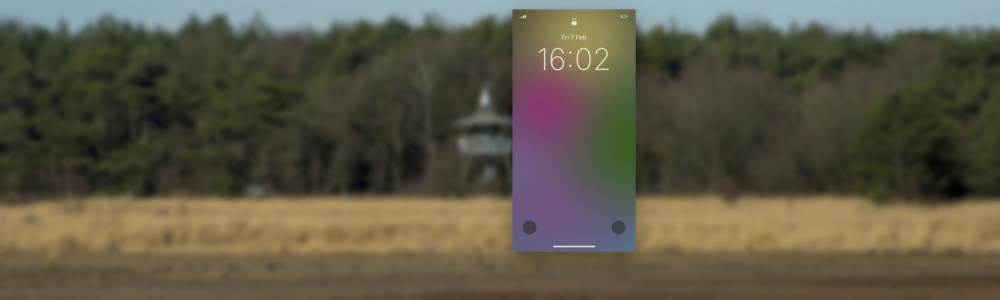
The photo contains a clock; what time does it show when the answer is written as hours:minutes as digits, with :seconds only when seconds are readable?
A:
16:02
